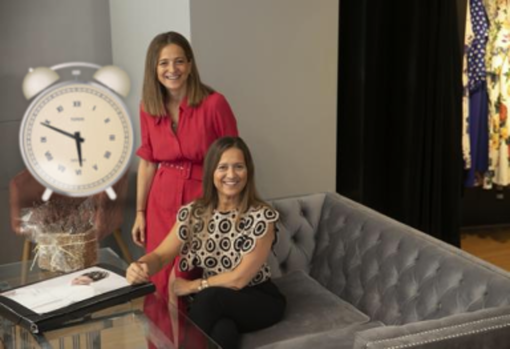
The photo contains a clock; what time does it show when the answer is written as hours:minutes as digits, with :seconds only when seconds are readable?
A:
5:49
